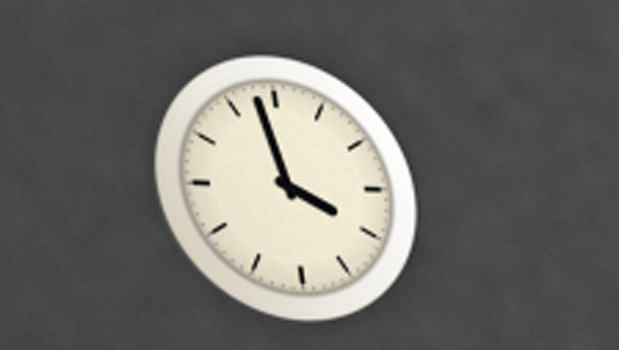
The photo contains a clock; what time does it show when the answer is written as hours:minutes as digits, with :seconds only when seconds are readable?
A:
3:58
